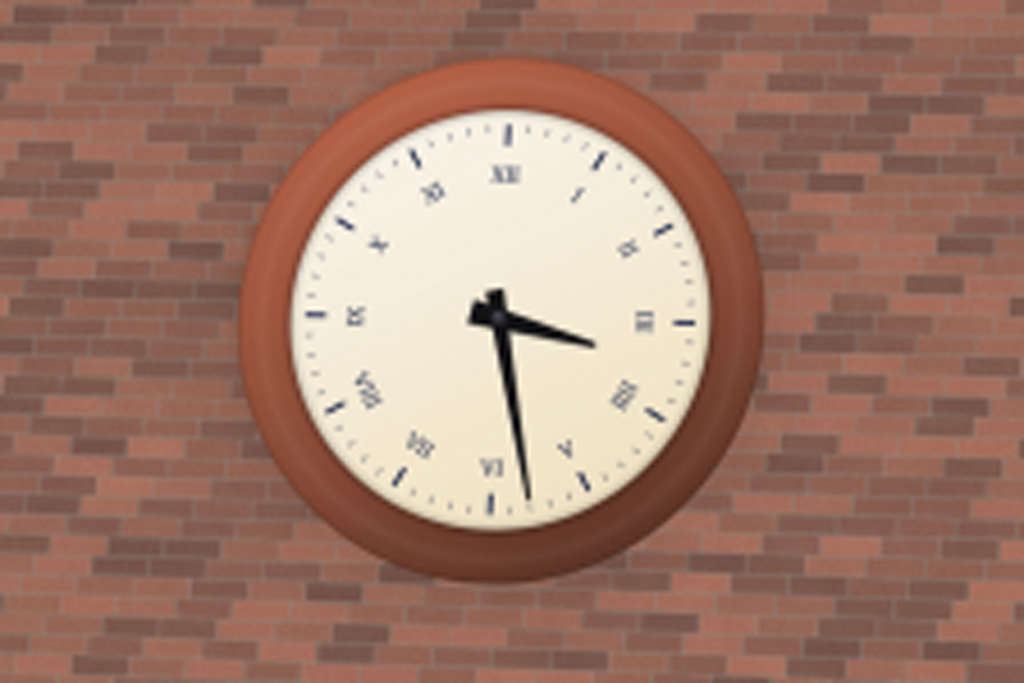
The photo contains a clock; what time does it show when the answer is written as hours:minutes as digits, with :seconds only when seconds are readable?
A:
3:28
